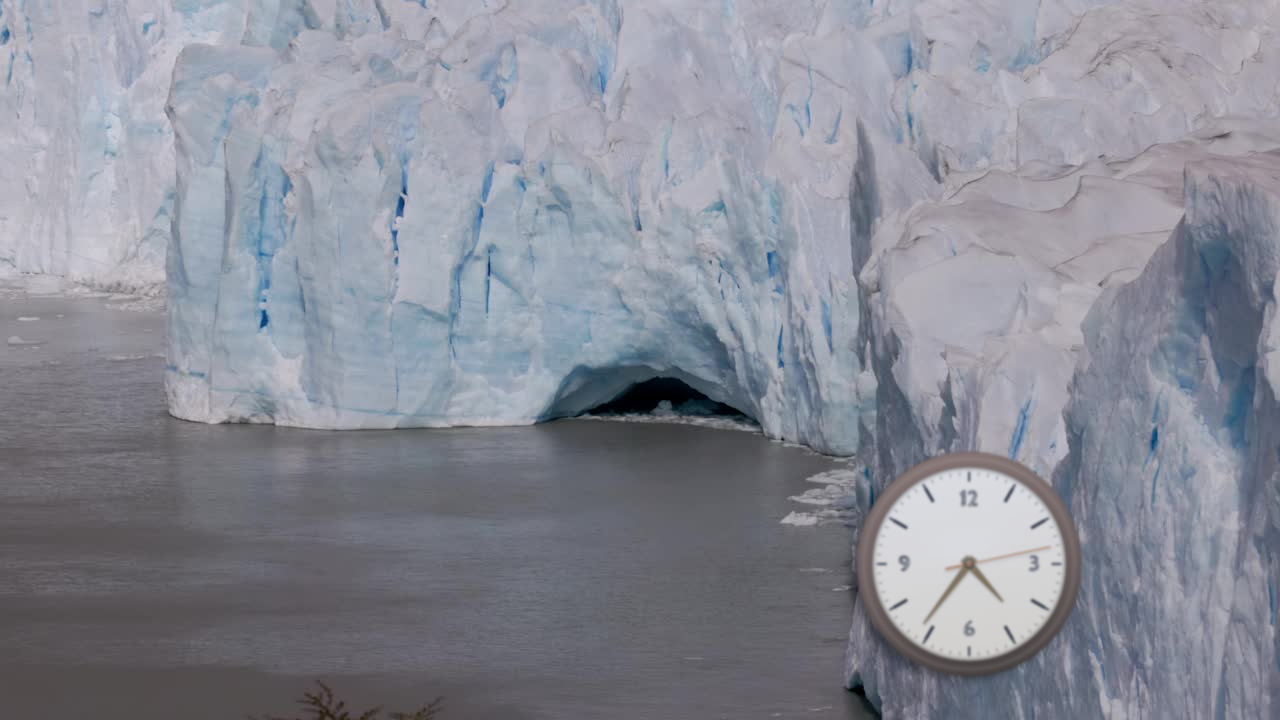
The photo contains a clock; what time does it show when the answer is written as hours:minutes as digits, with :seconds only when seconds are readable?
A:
4:36:13
